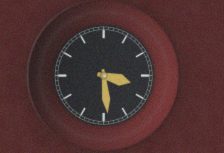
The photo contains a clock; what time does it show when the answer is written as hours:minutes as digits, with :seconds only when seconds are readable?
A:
3:29
